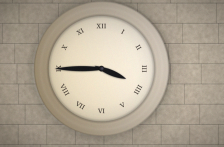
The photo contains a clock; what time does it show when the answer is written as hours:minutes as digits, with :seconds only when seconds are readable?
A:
3:45
